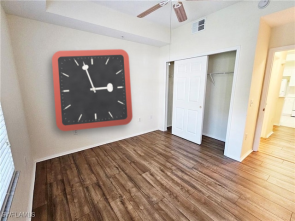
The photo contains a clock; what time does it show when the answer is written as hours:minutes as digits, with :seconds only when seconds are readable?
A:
2:57
